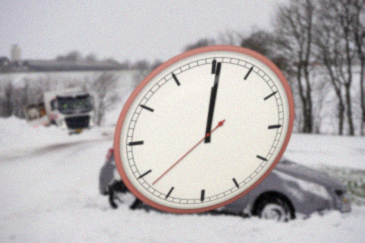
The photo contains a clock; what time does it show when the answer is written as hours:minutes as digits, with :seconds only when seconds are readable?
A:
12:00:38
